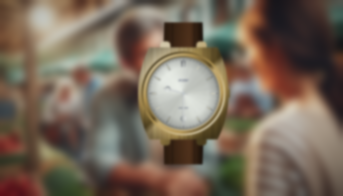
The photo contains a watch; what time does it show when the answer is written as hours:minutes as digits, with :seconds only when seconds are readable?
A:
9:30
